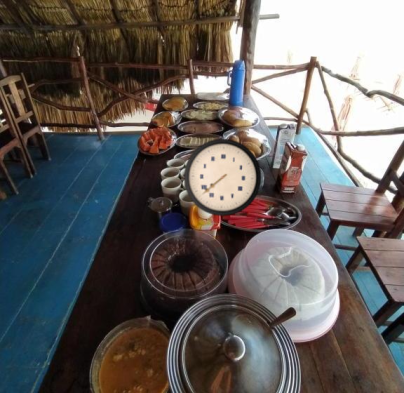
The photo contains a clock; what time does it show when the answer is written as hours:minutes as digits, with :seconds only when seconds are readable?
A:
7:38
